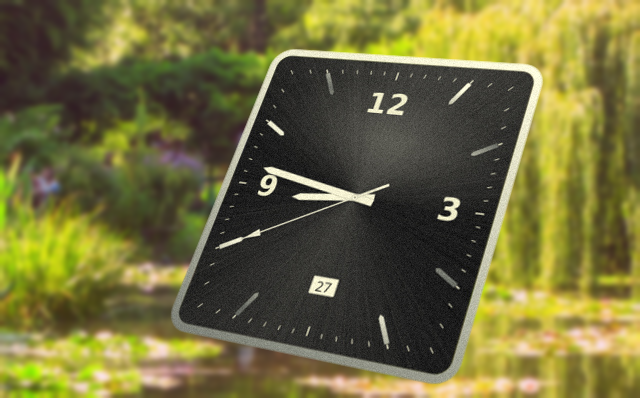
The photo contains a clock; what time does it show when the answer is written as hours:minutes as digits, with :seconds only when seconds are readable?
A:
8:46:40
